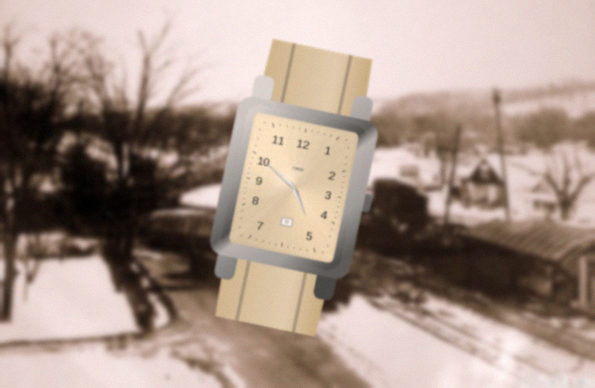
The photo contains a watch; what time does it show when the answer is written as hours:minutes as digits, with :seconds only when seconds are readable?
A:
4:50
